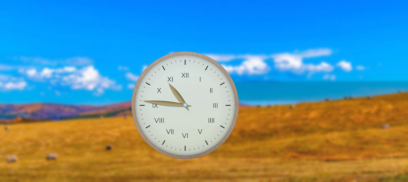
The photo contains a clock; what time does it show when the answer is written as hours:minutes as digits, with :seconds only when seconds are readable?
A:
10:46
